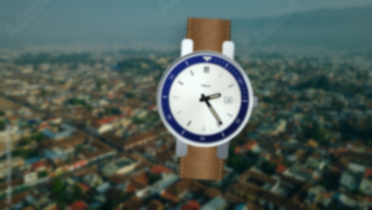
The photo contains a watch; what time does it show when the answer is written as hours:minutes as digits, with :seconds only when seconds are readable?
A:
2:24
